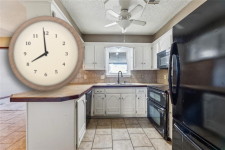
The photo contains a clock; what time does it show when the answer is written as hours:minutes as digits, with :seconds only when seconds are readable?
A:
7:59
